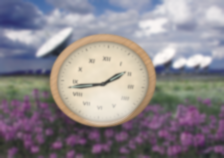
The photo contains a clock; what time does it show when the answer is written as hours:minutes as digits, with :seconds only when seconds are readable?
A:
1:43
